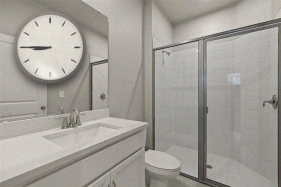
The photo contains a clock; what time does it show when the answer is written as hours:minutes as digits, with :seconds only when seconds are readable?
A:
8:45
